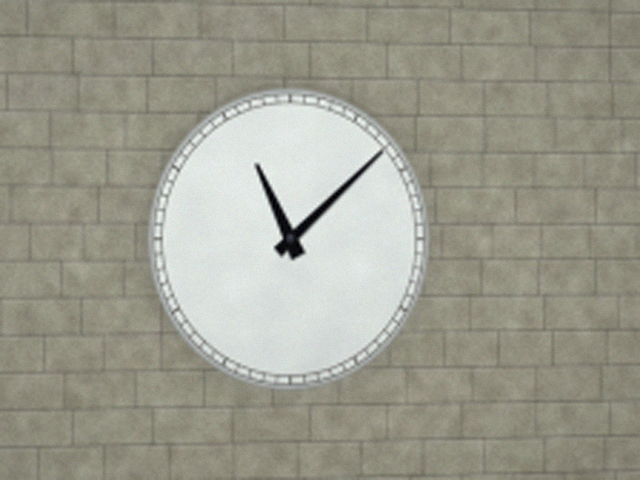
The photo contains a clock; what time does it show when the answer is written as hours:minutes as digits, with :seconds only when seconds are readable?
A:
11:08
